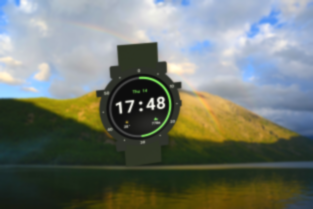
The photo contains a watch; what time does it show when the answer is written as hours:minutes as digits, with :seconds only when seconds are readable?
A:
17:48
